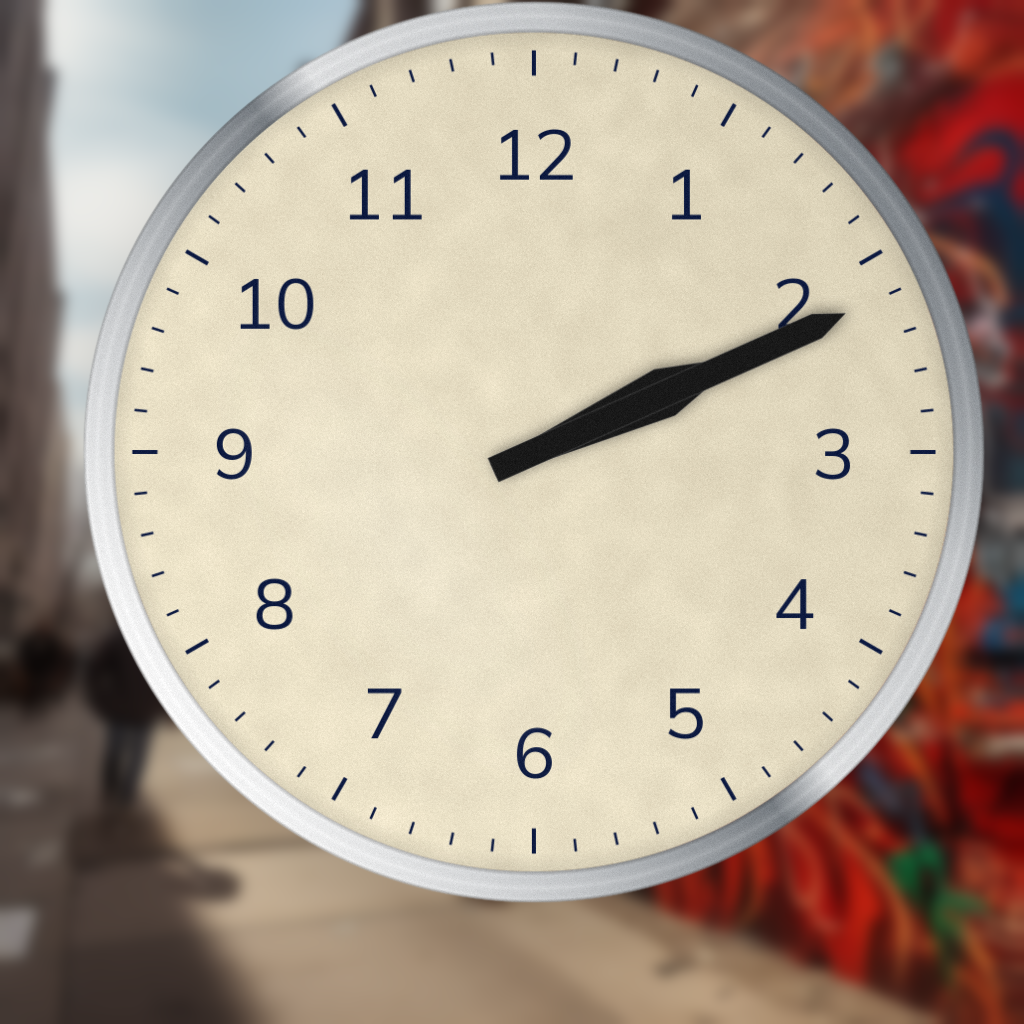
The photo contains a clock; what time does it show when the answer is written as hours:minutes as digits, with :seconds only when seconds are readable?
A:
2:11
